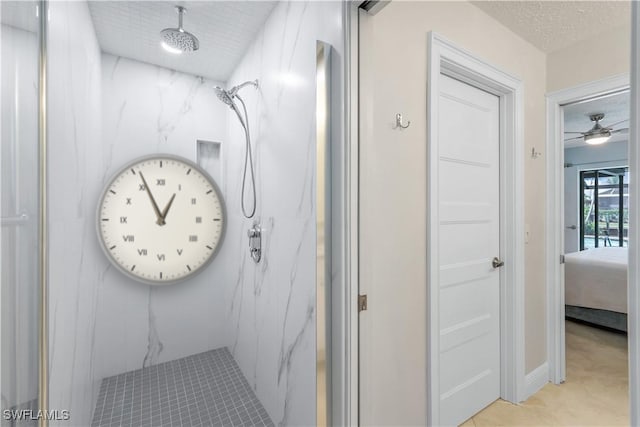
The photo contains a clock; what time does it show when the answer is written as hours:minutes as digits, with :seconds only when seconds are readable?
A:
12:56
